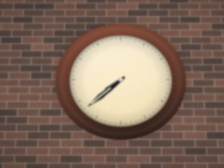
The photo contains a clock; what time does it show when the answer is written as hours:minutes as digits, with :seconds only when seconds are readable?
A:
7:38
